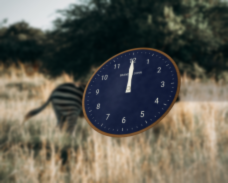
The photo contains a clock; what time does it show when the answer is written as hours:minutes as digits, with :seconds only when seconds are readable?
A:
12:00
